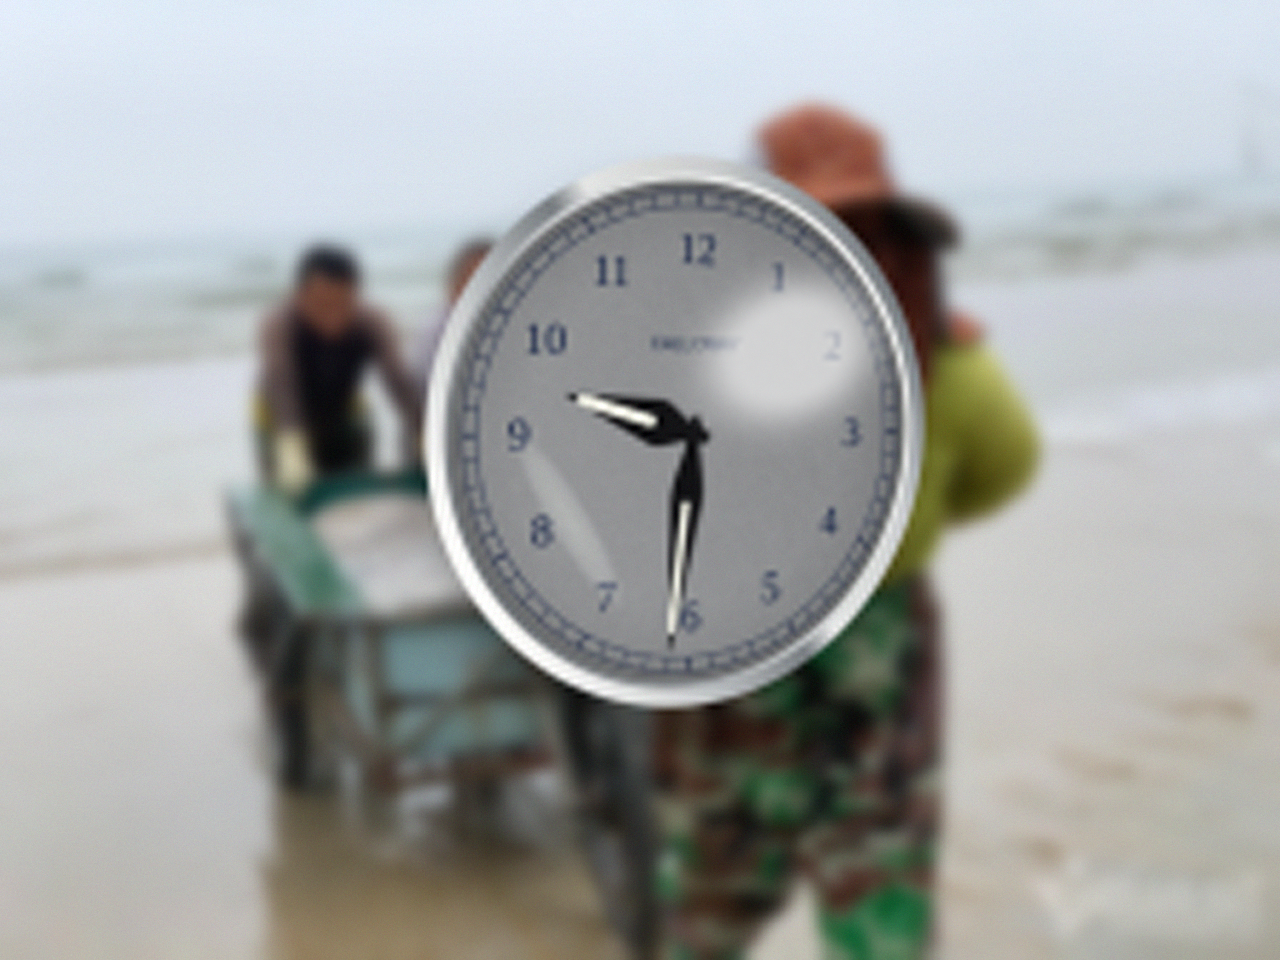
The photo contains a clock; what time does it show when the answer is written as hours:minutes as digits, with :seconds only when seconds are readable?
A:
9:31
